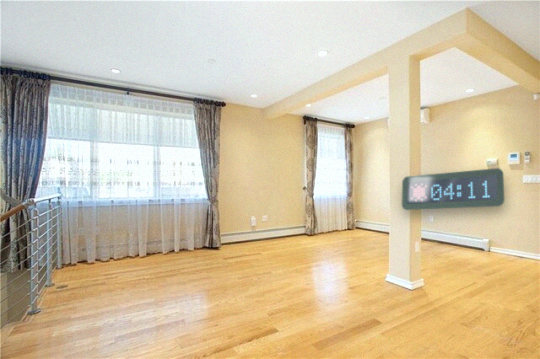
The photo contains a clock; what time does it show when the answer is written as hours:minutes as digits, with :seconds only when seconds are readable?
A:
4:11
